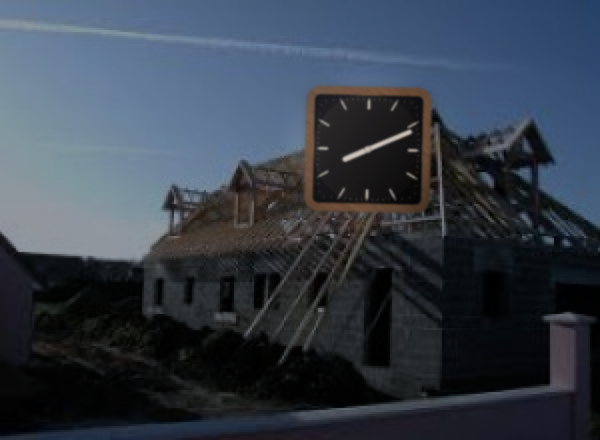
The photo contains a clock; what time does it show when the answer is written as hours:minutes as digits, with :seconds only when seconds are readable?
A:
8:11
